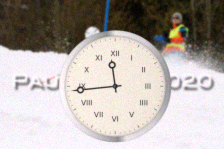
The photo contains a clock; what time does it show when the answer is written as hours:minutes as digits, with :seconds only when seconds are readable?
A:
11:44
